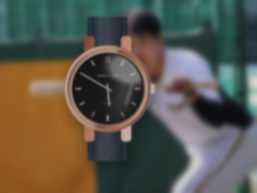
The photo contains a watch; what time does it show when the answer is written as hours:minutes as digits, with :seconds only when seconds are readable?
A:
5:50
